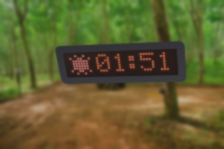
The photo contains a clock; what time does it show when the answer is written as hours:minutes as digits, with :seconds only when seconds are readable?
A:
1:51
